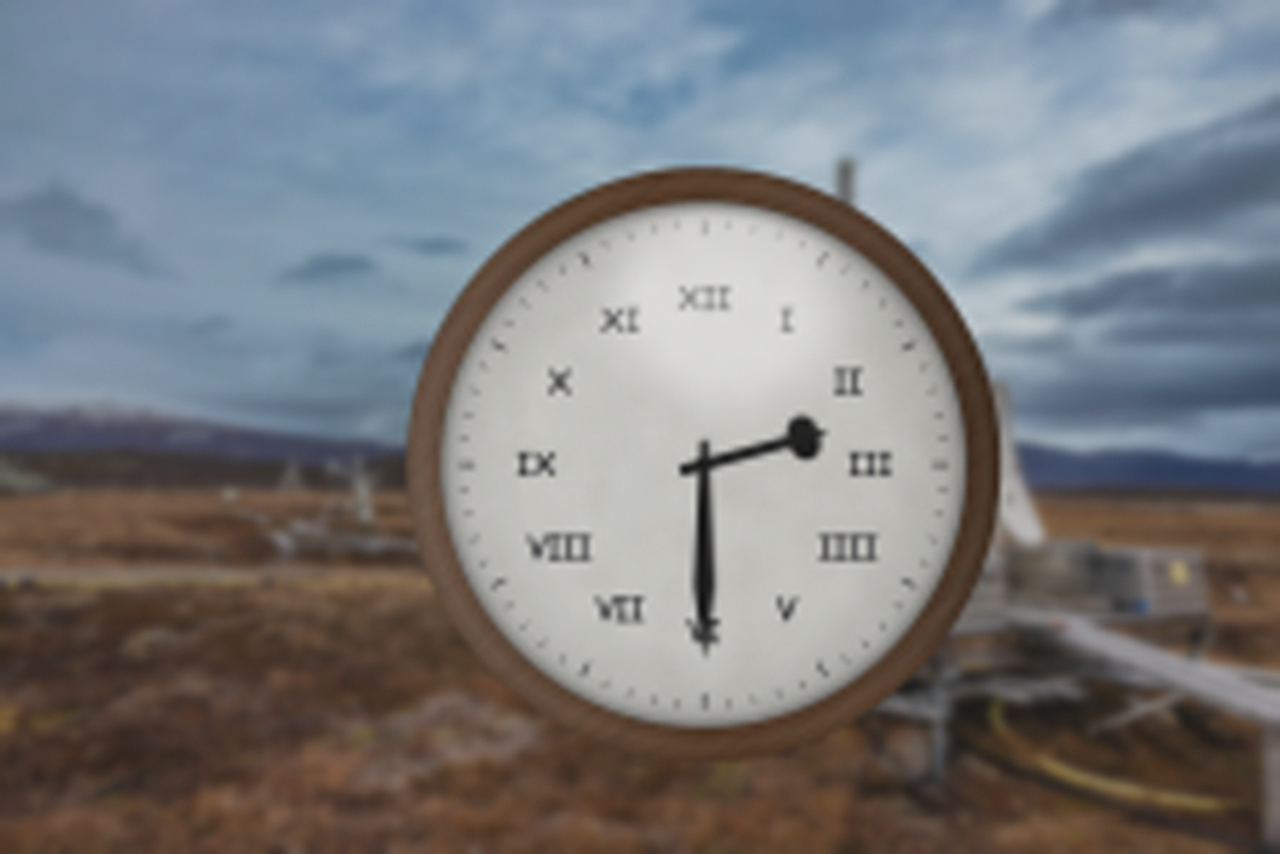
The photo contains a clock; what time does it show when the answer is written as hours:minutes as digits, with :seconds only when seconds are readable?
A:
2:30
